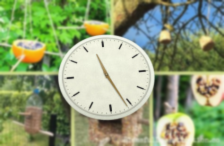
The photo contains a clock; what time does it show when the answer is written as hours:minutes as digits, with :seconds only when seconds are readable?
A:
11:26
